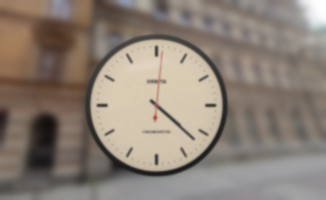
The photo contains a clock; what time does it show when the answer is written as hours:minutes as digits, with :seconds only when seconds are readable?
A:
4:22:01
